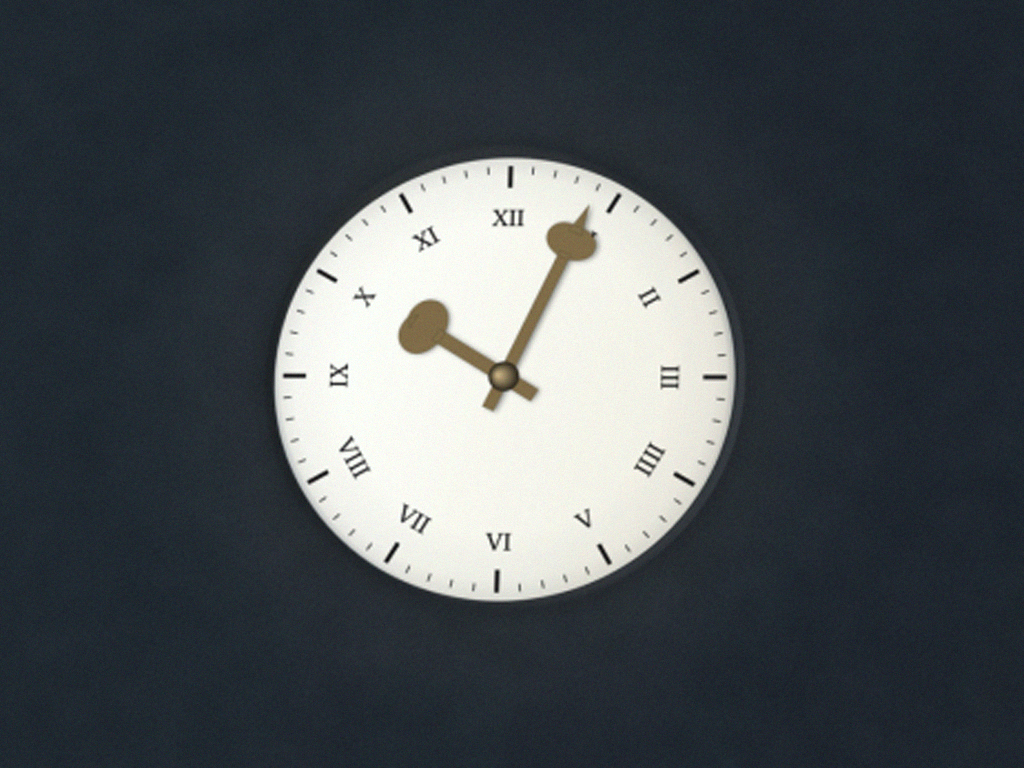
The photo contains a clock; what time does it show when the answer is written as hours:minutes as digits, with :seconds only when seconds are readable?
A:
10:04
